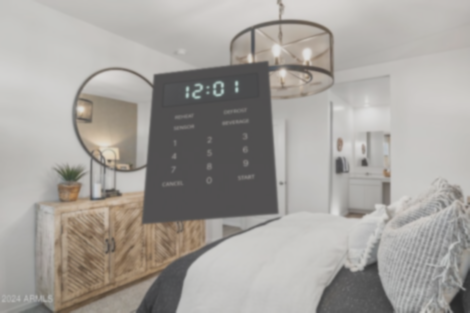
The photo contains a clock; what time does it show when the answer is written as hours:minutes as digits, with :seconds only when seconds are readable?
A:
12:01
